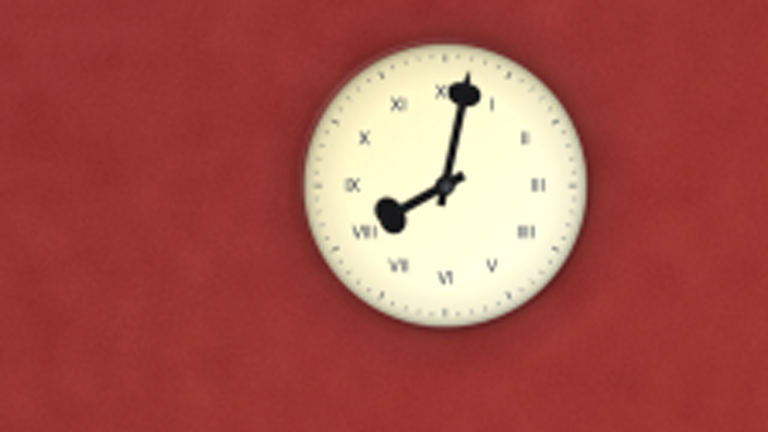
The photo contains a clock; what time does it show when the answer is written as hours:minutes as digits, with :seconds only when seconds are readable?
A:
8:02
